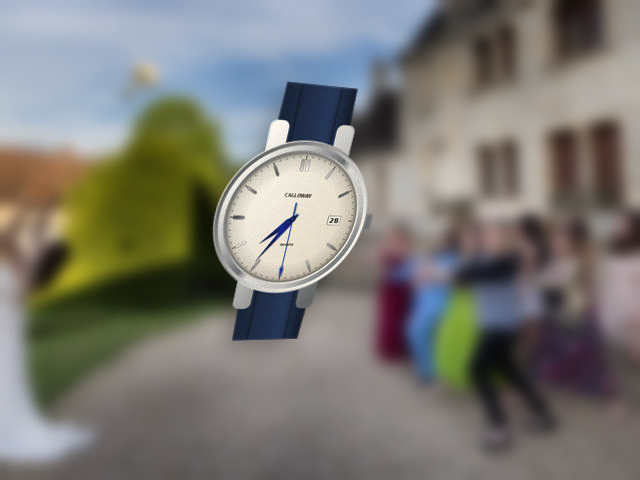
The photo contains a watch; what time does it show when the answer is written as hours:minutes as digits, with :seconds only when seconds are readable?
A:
7:35:30
